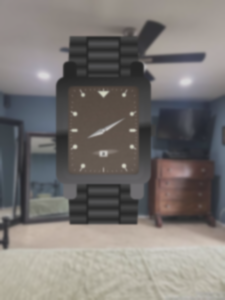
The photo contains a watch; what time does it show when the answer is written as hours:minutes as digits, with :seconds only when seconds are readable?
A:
8:10
